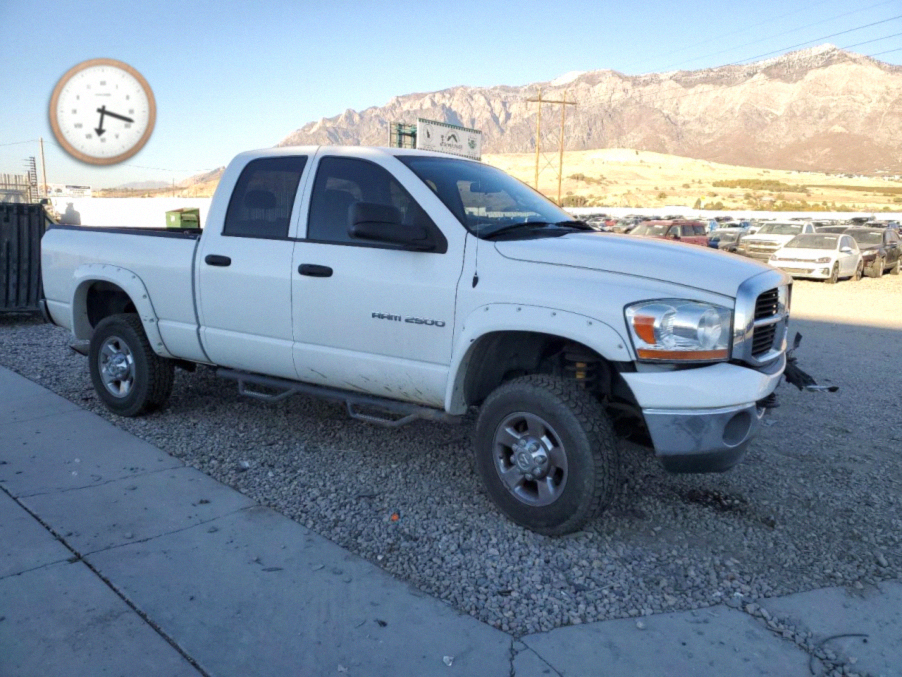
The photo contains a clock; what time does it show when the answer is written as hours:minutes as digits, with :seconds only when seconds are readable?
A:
6:18
